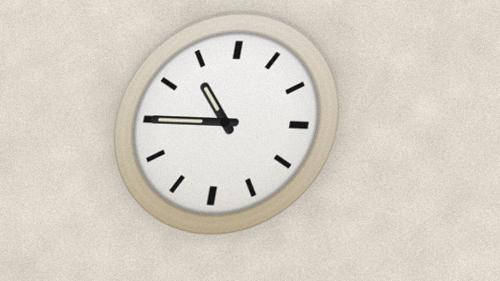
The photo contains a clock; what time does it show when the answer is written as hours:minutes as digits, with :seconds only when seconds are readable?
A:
10:45
